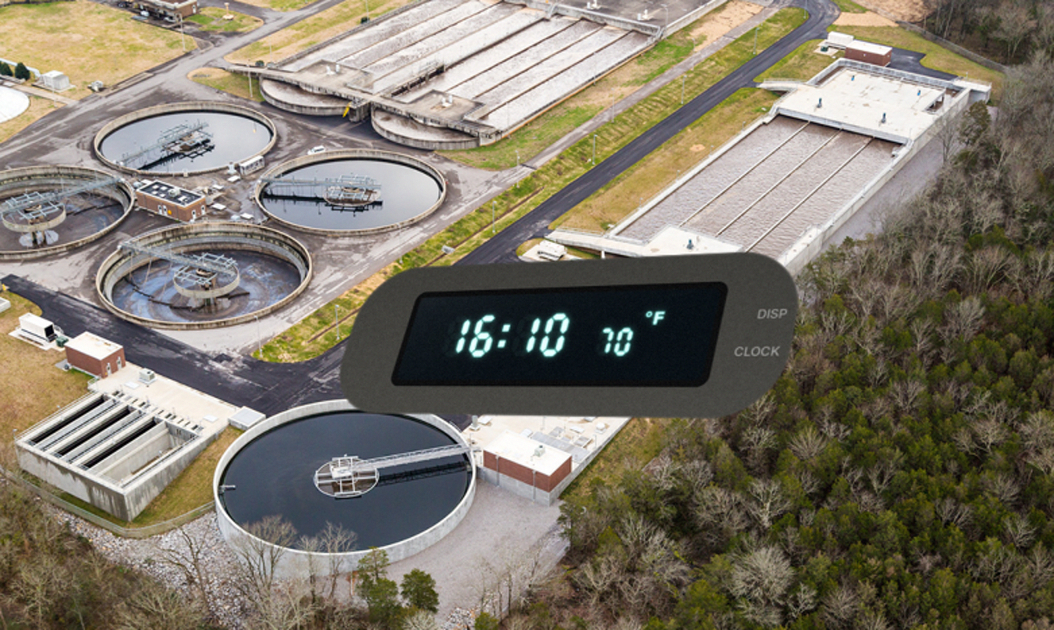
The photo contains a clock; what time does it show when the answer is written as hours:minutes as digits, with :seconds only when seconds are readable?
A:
16:10
